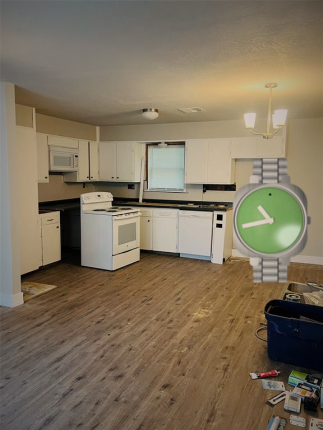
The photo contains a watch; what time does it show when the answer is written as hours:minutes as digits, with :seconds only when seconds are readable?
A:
10:43
